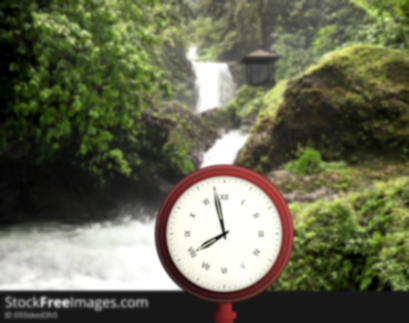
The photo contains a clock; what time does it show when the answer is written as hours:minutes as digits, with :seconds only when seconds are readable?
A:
7:58
